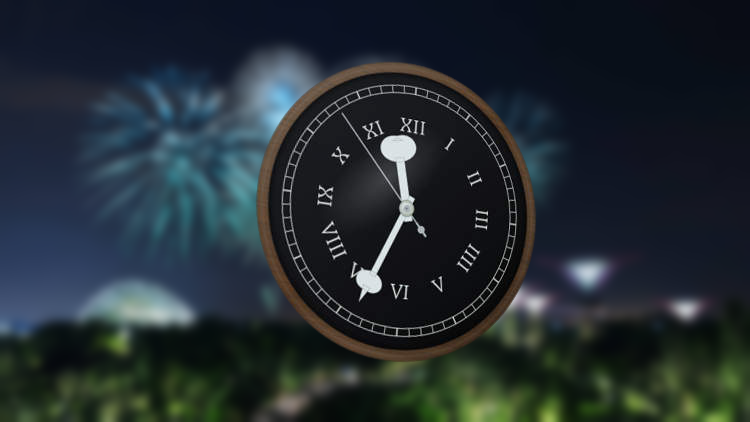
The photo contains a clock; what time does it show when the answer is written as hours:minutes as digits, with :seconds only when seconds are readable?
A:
11:33:53
